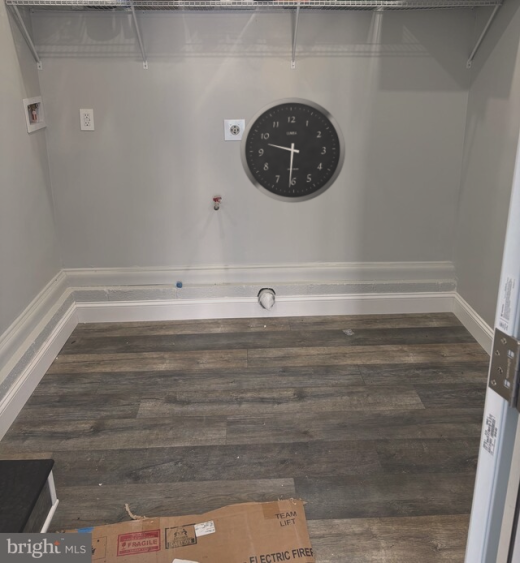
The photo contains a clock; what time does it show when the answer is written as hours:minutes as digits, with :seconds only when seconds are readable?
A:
9:31
